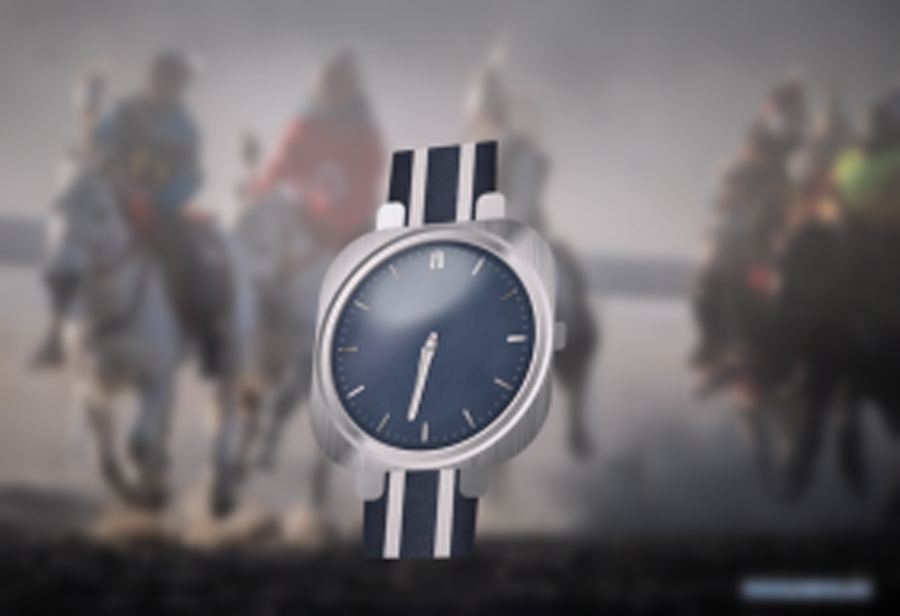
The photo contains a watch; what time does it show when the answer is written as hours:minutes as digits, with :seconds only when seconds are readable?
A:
6:32
